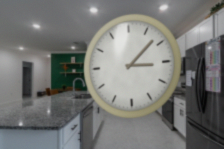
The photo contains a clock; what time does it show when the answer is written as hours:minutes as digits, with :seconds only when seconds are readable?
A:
3:08
